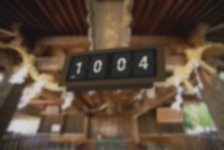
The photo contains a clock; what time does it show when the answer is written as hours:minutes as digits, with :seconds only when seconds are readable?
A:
10:04
